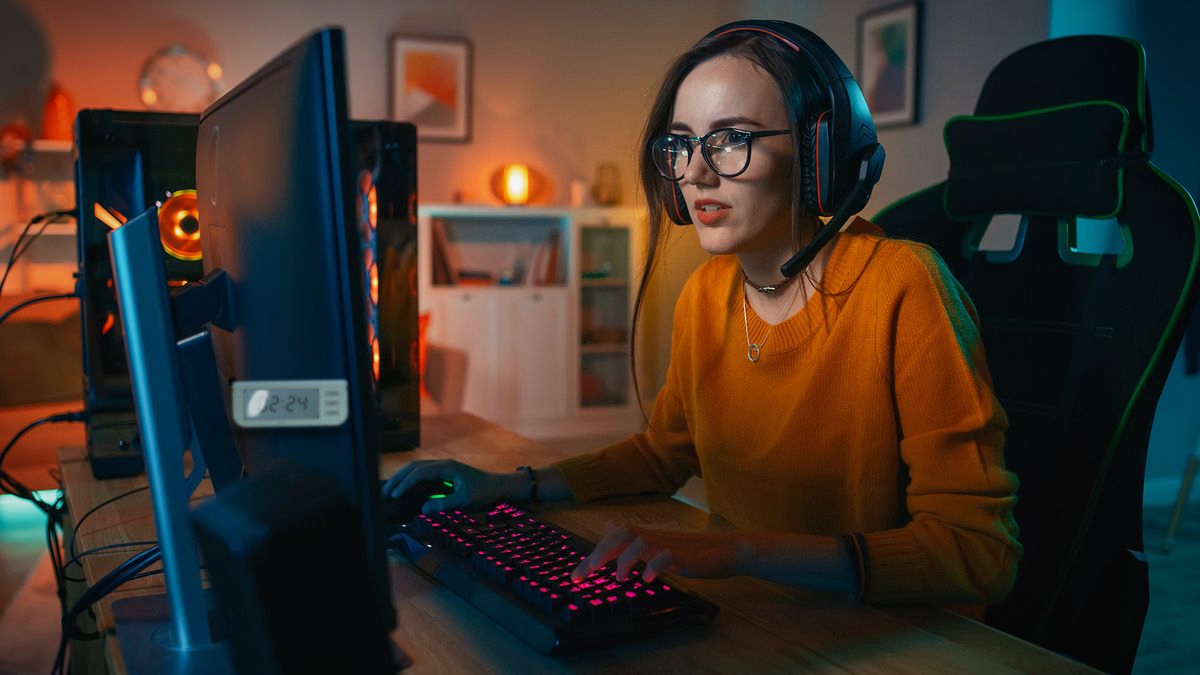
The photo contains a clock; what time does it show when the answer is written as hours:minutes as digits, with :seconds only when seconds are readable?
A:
2:24
